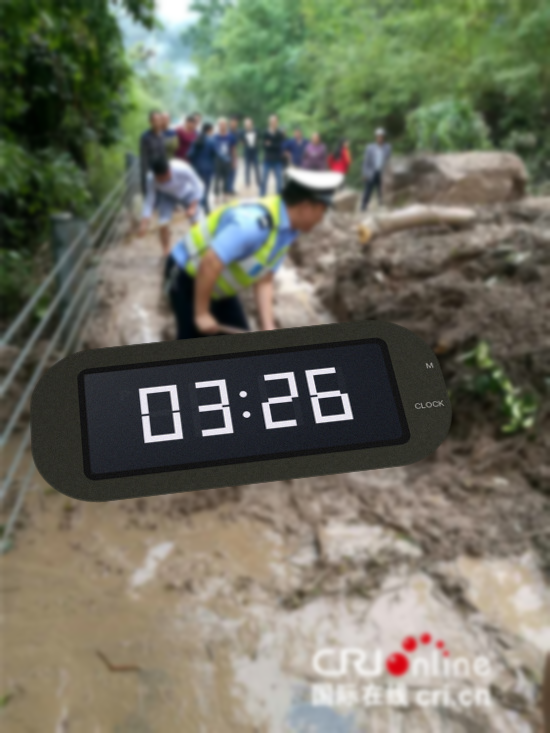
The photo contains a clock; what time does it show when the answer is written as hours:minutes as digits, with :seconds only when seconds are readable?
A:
3:26
